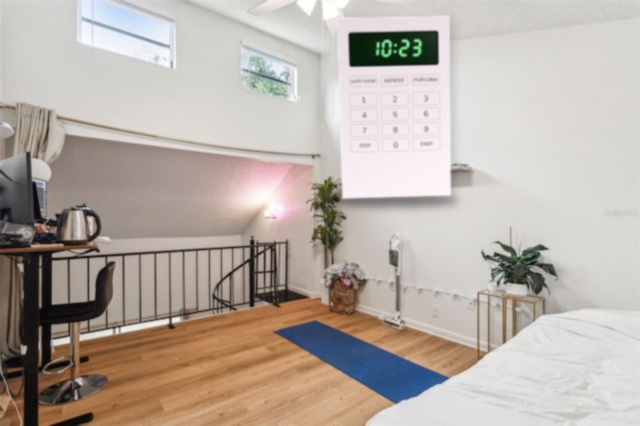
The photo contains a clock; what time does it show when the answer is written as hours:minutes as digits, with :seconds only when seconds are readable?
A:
10:23
